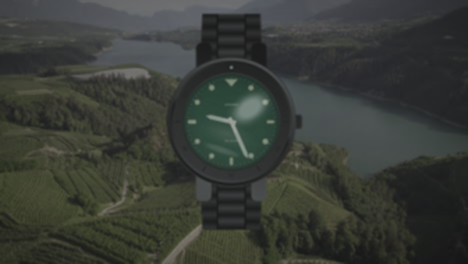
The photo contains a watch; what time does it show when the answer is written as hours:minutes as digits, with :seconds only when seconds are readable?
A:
9:26
